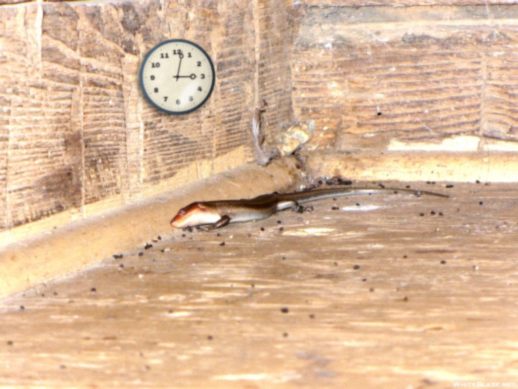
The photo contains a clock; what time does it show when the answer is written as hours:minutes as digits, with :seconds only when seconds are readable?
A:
3:02
